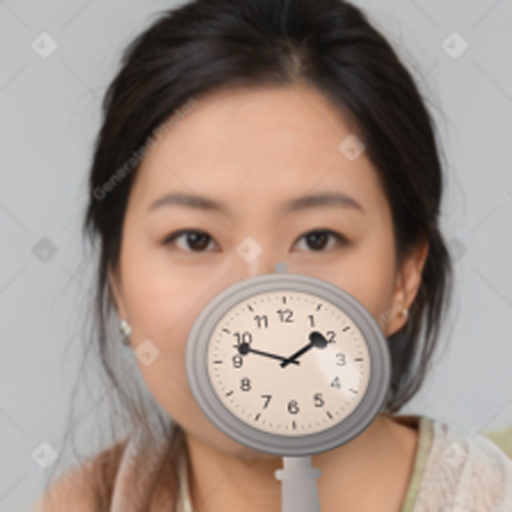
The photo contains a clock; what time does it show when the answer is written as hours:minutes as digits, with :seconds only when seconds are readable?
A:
1:48
